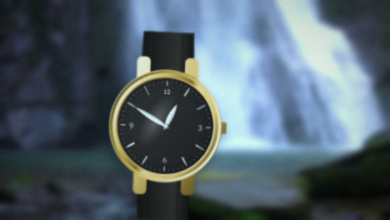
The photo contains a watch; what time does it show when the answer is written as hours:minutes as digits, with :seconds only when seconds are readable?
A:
12:50
